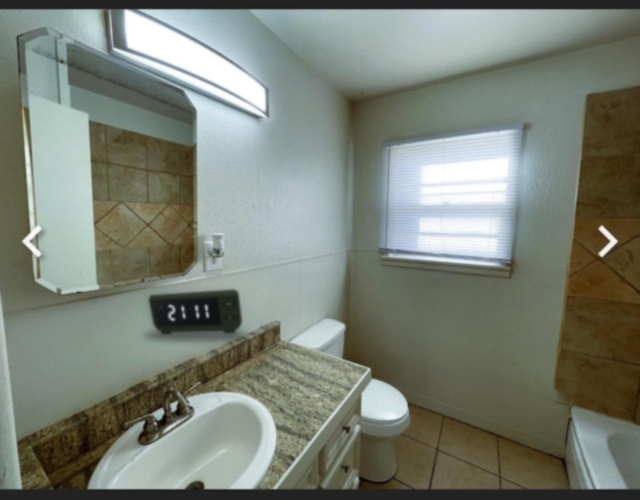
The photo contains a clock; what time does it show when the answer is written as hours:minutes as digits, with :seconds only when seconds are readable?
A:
21:11
